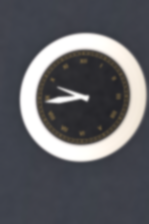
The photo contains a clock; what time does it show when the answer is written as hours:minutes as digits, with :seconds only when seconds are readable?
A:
9:44
